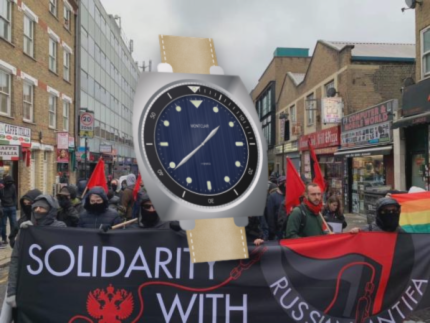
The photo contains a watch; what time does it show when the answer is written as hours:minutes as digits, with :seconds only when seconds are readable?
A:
1:39
